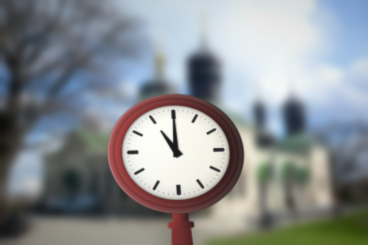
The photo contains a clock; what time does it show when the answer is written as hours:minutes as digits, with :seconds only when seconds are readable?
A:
11:00
